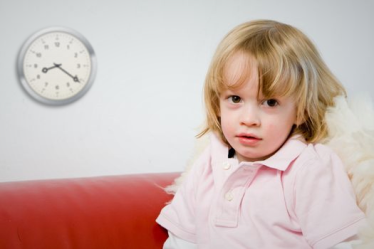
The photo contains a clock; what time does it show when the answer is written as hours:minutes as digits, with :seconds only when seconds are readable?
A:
8:21
